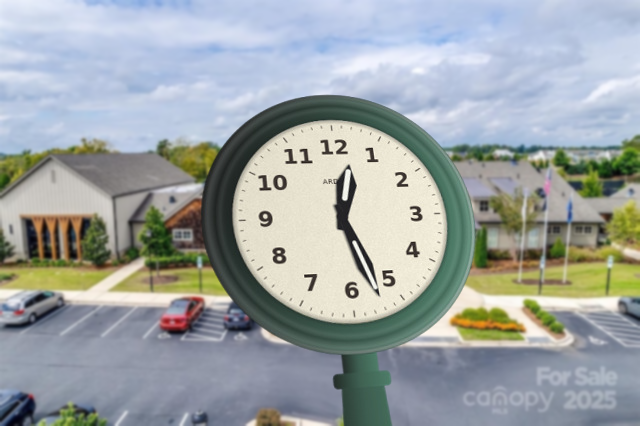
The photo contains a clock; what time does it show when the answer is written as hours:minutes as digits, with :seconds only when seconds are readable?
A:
12:27
